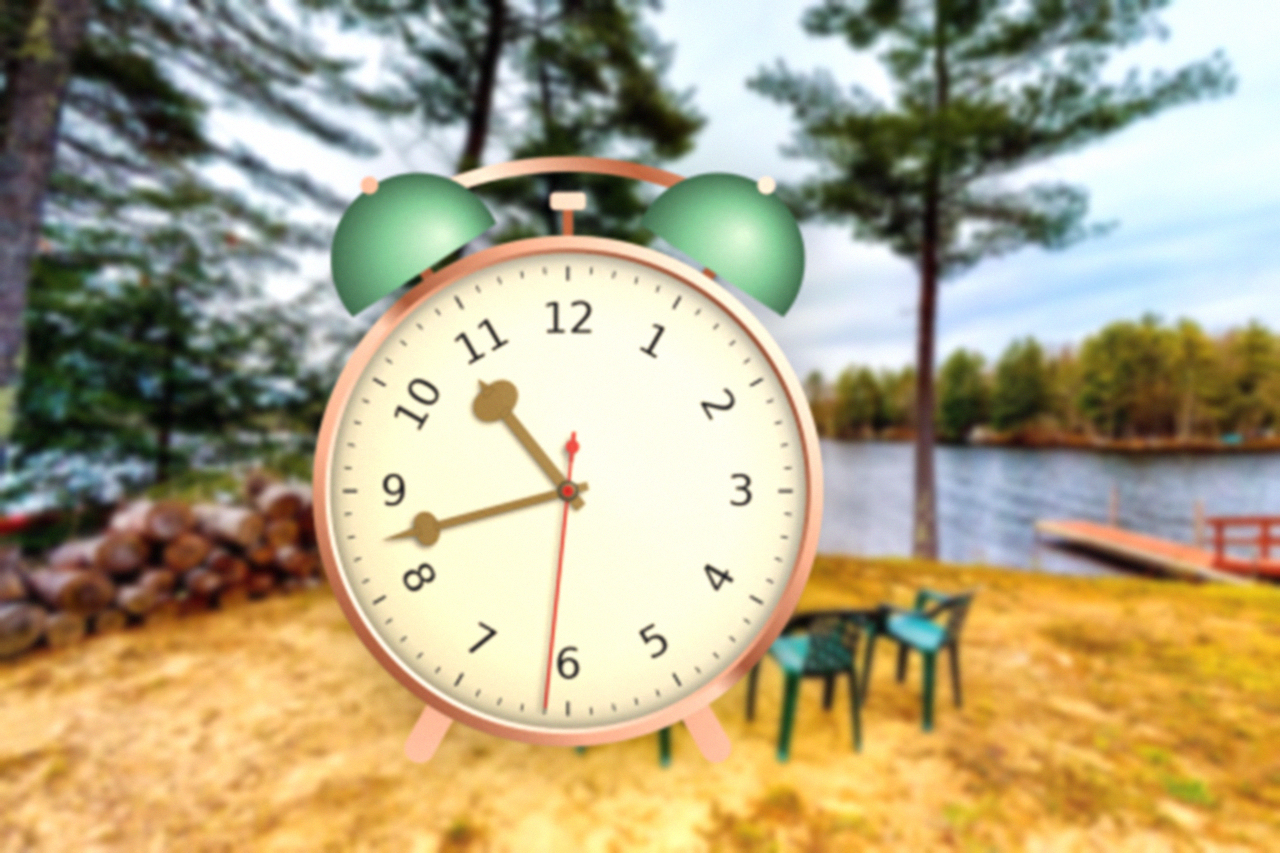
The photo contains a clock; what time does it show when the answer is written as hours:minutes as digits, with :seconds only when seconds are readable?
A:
10:42:31
